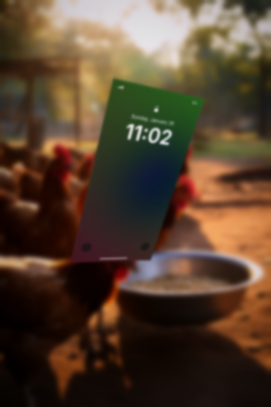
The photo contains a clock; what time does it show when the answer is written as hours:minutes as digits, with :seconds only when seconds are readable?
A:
11:02
